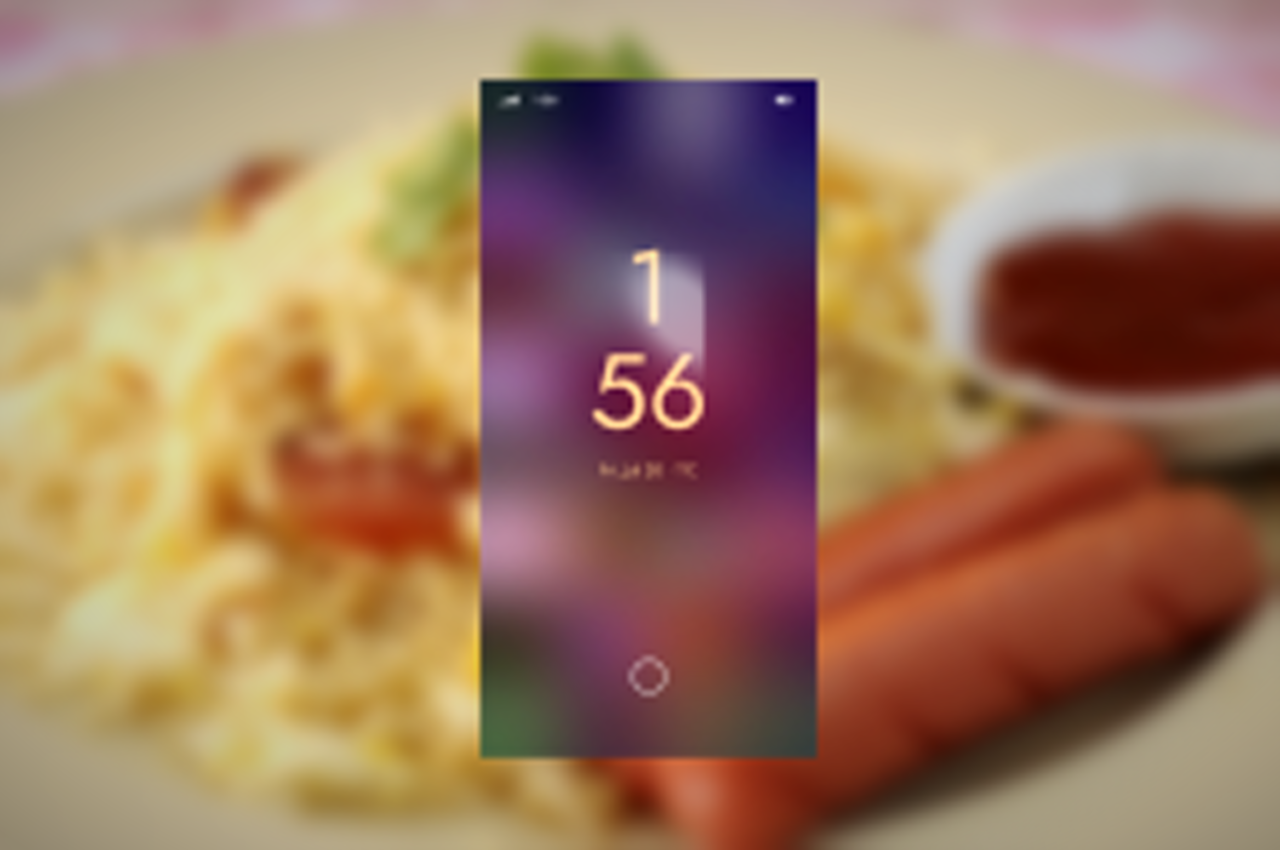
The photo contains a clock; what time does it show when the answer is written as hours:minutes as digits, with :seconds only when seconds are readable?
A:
1:56
